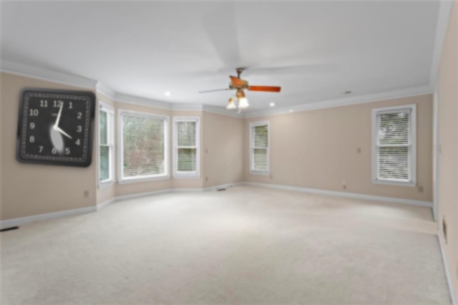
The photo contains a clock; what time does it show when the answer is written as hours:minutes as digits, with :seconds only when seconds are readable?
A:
4:02
